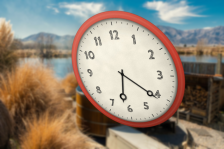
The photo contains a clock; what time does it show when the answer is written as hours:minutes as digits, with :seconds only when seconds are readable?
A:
6:21
